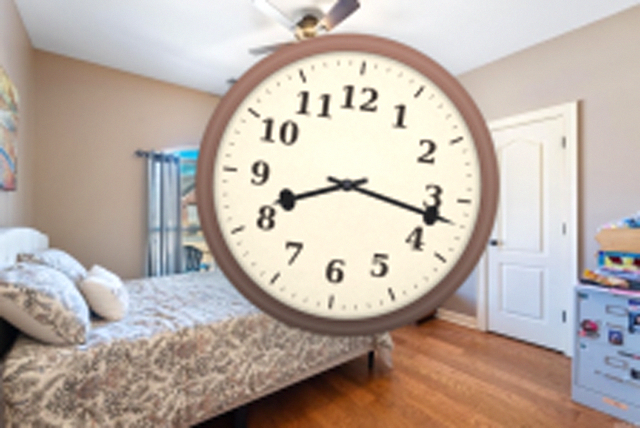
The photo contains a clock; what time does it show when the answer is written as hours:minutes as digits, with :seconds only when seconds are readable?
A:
8:17
